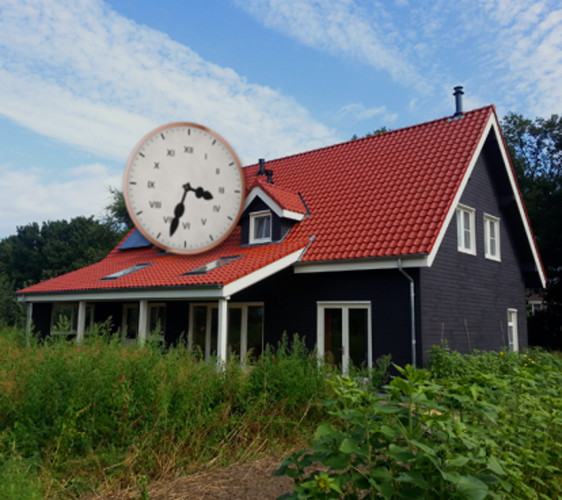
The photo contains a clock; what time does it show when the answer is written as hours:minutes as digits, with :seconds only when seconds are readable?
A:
3:33
